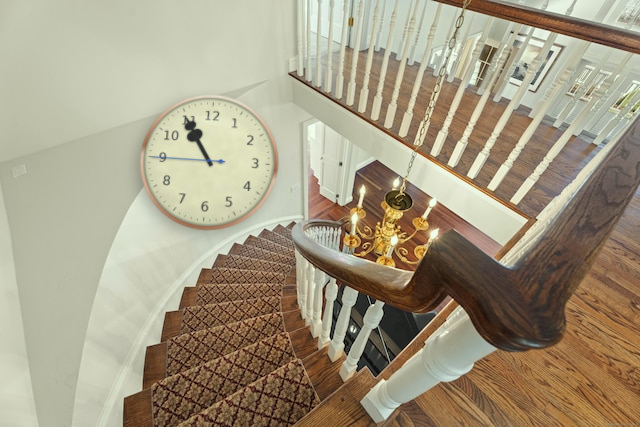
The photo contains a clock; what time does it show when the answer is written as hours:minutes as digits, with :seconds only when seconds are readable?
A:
10:54:45
